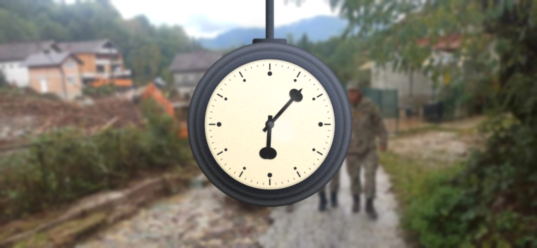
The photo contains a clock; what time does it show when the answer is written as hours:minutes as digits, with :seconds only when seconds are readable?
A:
6:07
